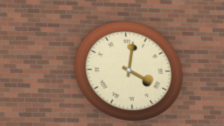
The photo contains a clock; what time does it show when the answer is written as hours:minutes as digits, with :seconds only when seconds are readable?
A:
4:02
